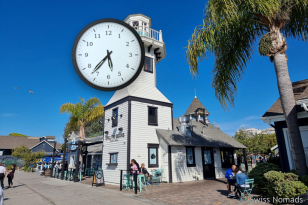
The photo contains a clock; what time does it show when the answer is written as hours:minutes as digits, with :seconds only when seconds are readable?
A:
5:37
